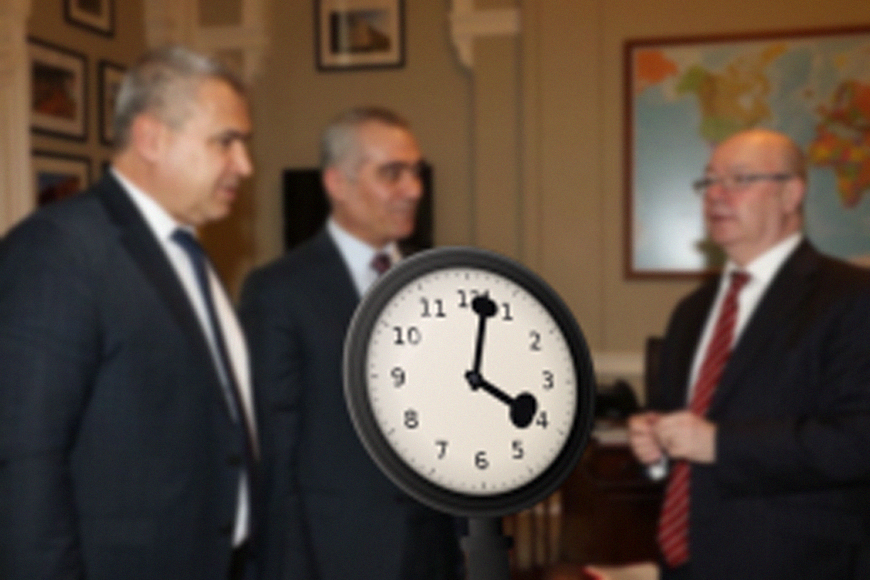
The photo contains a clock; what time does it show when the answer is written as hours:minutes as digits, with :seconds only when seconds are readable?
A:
4:02
